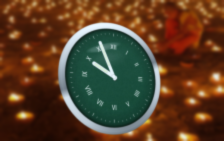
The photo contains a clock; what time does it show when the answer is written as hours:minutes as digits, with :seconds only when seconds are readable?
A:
9:56
